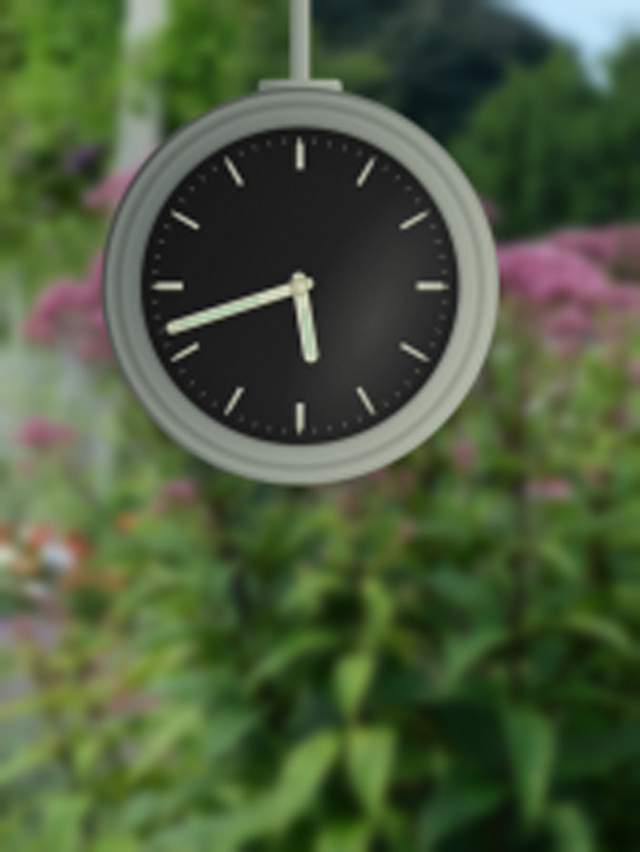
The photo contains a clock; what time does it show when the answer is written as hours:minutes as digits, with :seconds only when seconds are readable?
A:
5:42
